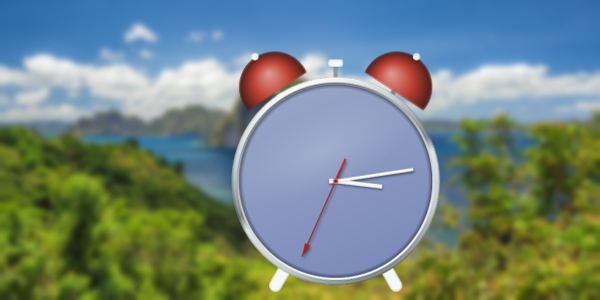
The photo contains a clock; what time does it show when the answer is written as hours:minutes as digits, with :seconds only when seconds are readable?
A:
3:13:34
